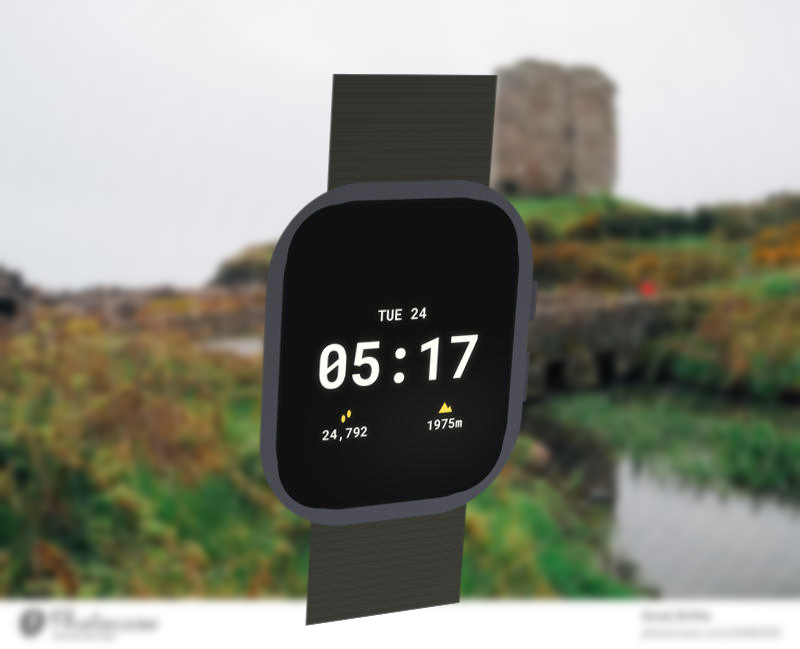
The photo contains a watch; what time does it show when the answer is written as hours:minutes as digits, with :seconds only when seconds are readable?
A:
5:17
